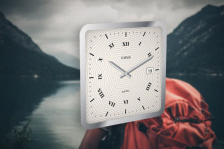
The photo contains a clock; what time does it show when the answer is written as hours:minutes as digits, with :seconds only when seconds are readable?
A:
10:11
